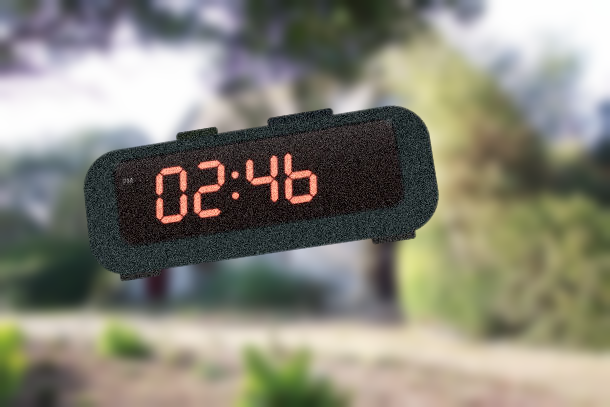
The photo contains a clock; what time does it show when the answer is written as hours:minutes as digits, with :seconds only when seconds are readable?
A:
2:46
